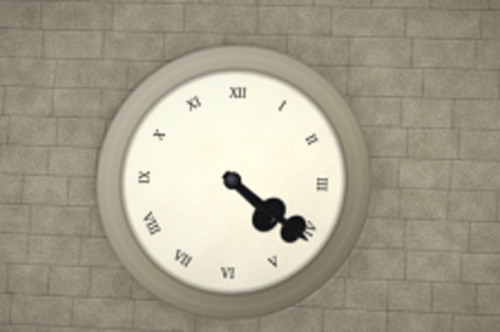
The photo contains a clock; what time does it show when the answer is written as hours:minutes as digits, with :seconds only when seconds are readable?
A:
4:21
